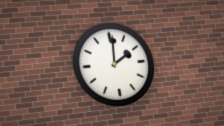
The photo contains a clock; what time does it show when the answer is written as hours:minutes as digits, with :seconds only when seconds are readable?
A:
2:01
